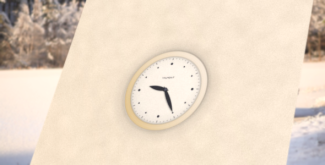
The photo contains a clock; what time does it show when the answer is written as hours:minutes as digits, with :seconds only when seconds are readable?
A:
9:25
